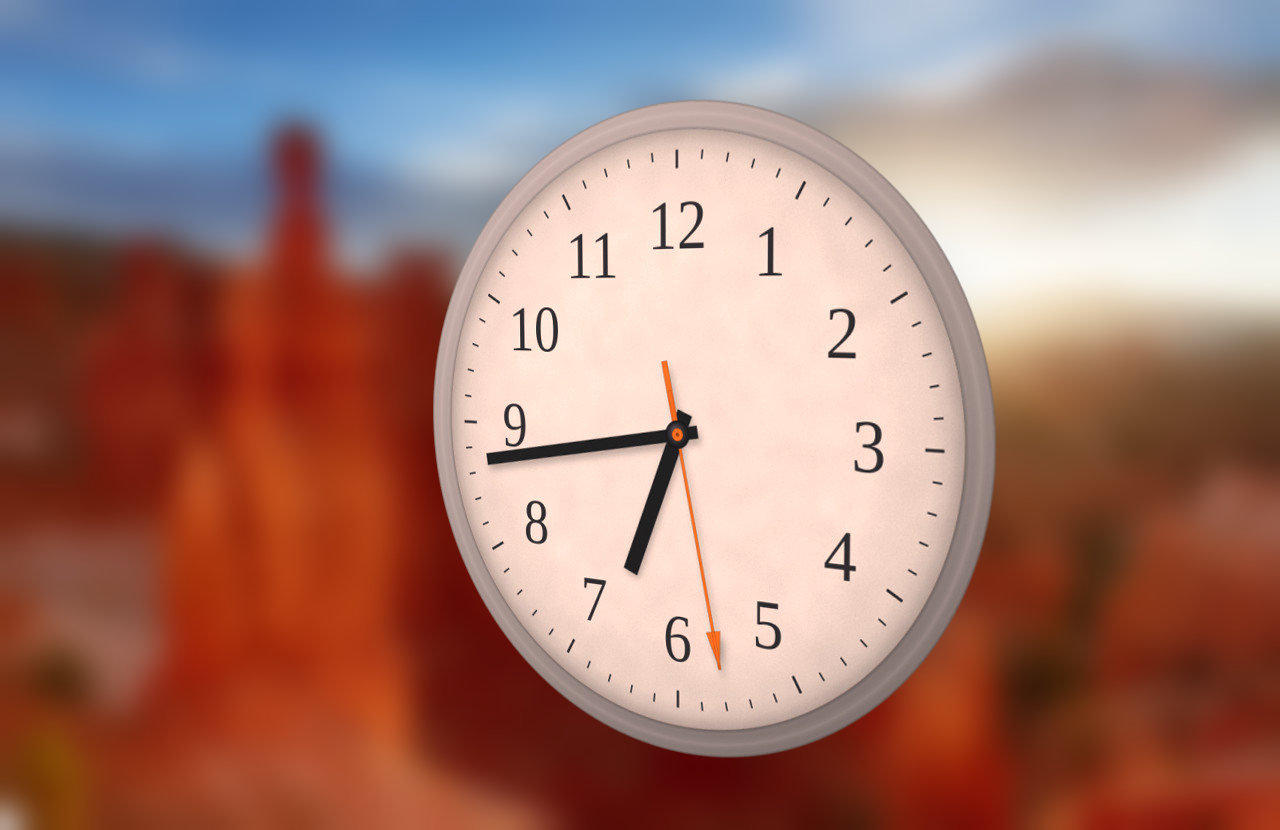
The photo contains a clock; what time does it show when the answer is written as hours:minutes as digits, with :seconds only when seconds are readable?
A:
6:43:28
